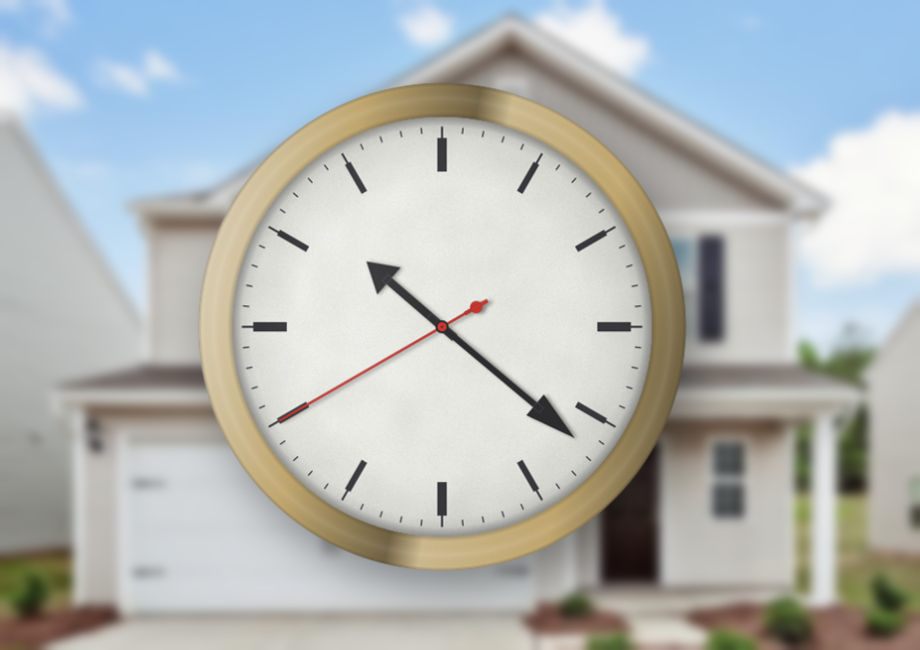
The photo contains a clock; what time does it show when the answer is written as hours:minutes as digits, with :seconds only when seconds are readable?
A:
10:21:40
